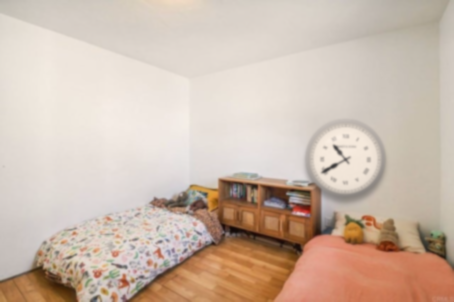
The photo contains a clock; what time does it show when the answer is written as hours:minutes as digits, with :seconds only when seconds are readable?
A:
10:40
